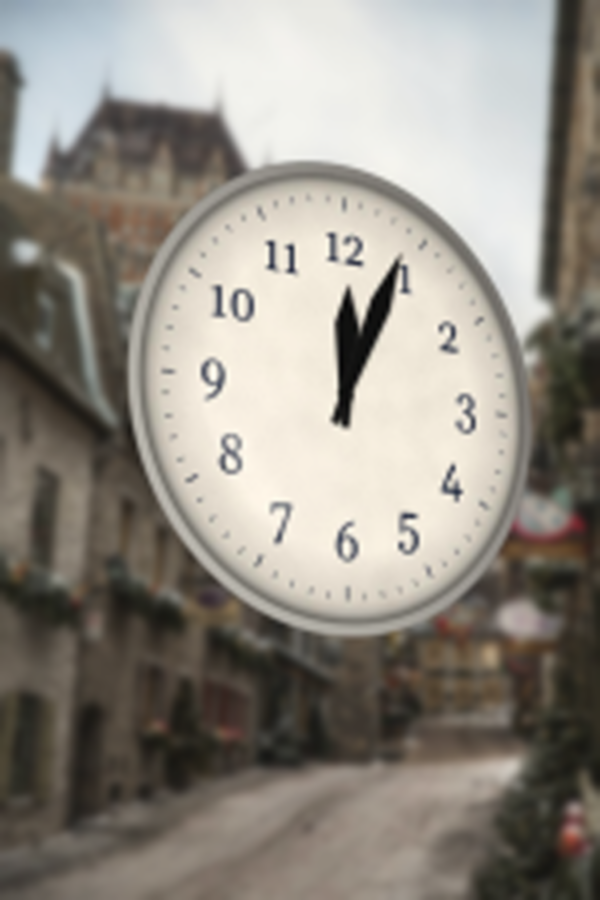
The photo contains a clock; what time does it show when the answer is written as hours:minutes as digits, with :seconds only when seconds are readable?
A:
12:04
